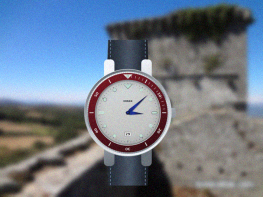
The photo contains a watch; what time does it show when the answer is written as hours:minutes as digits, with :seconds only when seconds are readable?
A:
3:08
